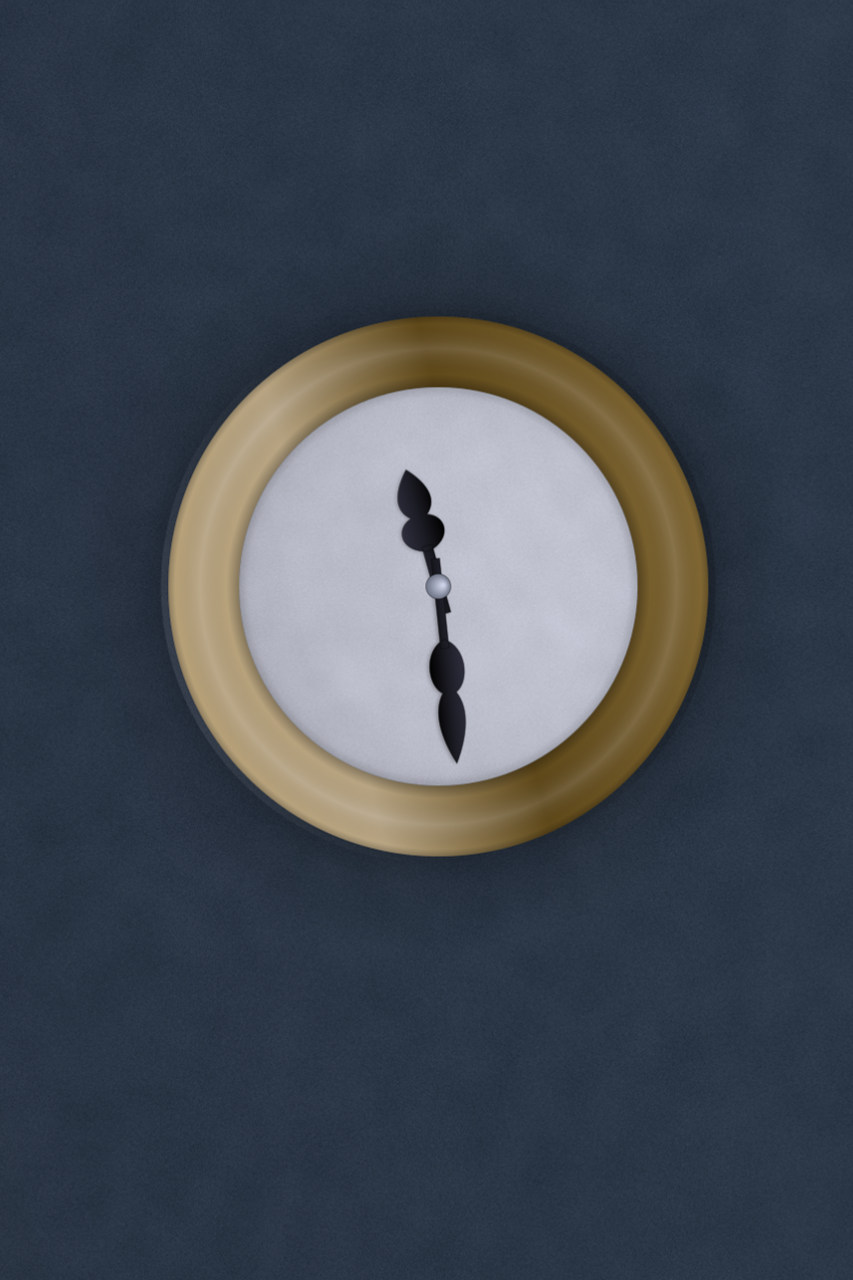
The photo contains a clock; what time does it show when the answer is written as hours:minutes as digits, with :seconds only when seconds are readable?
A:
11:29
